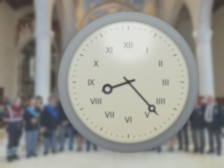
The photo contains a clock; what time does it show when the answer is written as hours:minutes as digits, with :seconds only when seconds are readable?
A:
8:23
